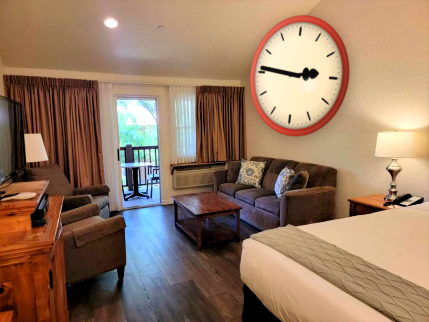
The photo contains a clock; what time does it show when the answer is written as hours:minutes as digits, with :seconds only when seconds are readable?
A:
2:46
